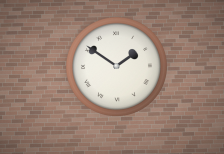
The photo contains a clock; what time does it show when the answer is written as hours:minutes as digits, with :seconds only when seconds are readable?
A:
1:51
